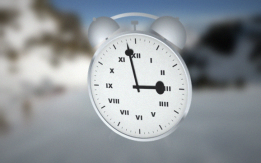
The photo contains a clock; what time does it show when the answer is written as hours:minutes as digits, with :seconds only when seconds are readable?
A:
2:58
